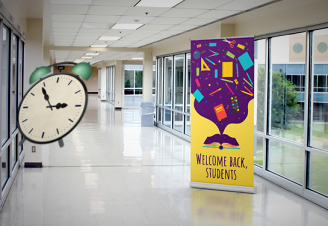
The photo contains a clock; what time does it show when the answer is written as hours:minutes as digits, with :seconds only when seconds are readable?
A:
2:54
